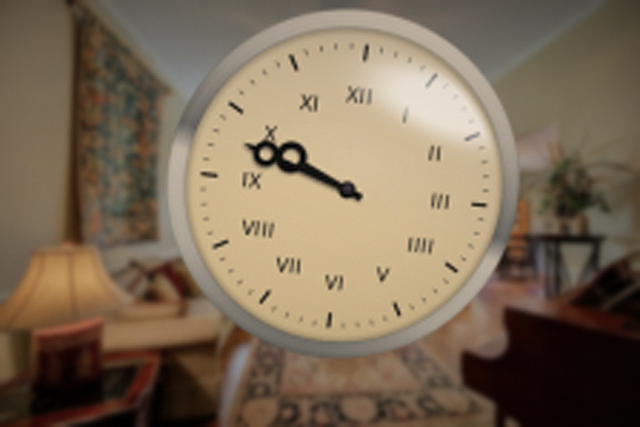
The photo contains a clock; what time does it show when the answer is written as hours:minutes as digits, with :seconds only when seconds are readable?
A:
9:48
